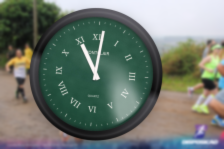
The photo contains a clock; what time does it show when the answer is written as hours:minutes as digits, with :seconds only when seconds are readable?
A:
11:01
